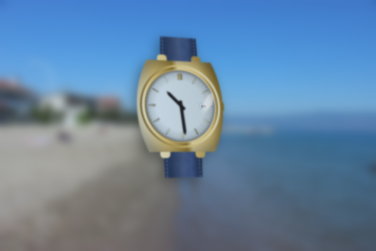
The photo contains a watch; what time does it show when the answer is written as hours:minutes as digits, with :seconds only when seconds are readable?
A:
10:29
